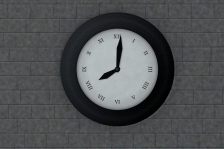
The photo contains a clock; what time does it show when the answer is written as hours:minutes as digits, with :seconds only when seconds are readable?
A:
8:01
